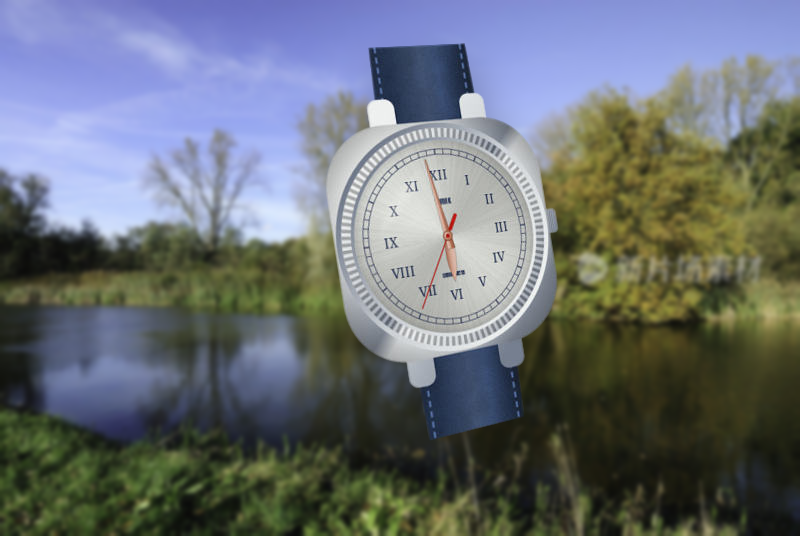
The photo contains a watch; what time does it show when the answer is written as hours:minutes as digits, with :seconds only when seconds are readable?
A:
5:58:35
